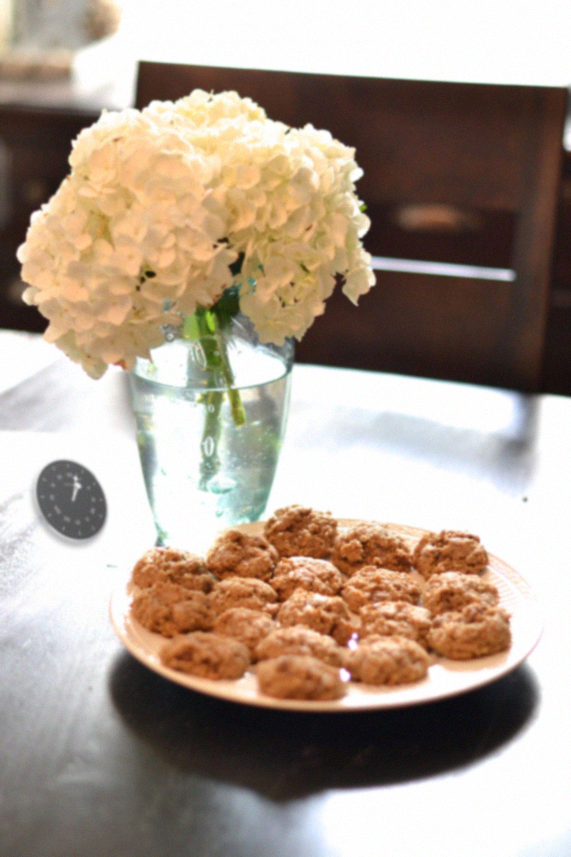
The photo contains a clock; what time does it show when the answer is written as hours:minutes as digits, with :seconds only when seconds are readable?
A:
1:03
